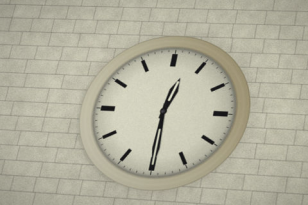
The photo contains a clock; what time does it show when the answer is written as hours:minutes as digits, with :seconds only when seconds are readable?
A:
12:30
